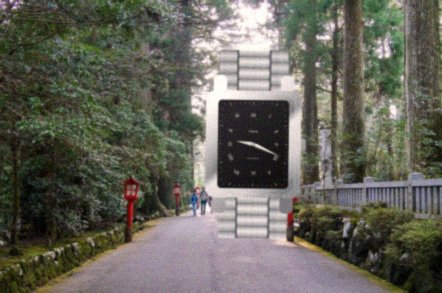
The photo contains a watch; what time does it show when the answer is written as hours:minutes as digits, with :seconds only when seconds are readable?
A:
9:19
